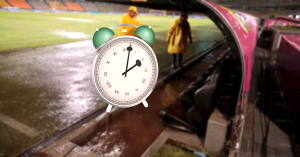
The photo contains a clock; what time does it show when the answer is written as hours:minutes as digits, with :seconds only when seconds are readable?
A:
2:02
